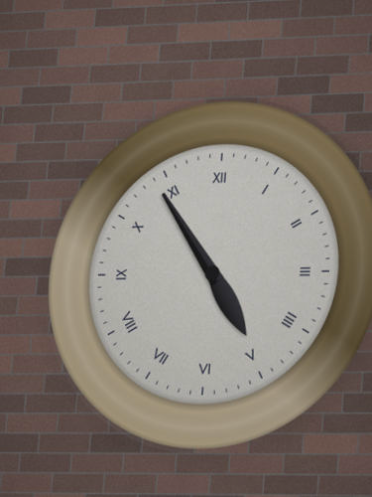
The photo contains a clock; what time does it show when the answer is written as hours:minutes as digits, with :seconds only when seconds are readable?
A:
4:54
